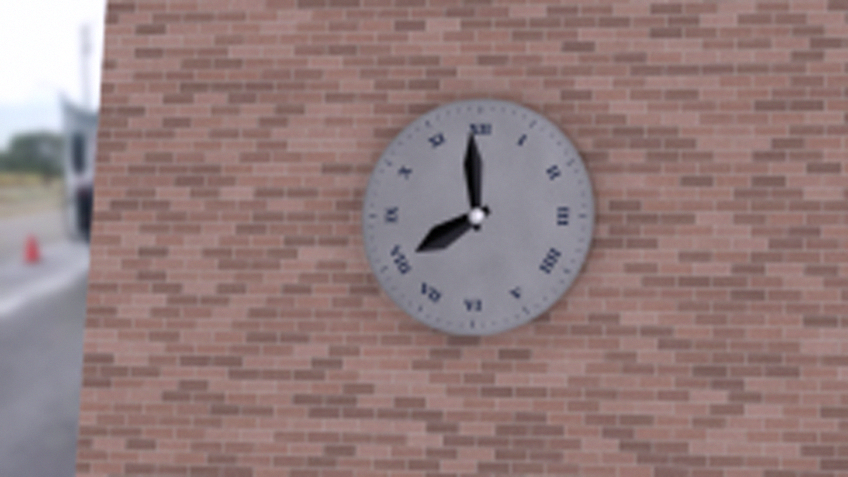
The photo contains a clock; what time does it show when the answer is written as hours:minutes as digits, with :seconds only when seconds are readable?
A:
7:59
